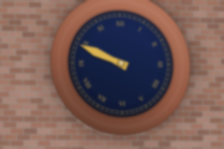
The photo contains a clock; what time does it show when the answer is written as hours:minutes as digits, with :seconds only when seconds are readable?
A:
9:49
